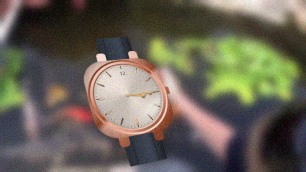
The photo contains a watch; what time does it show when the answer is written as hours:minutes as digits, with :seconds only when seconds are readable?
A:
3:15
